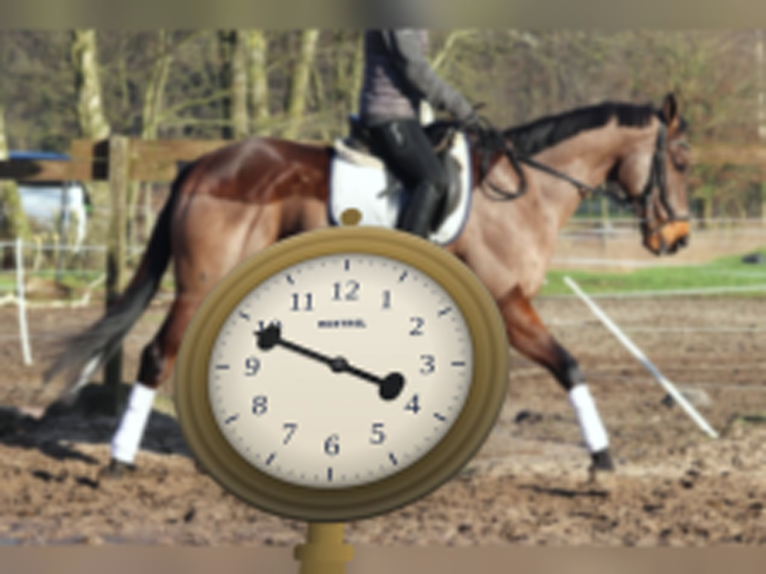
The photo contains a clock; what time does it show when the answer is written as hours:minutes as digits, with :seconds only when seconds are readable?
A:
3:49
